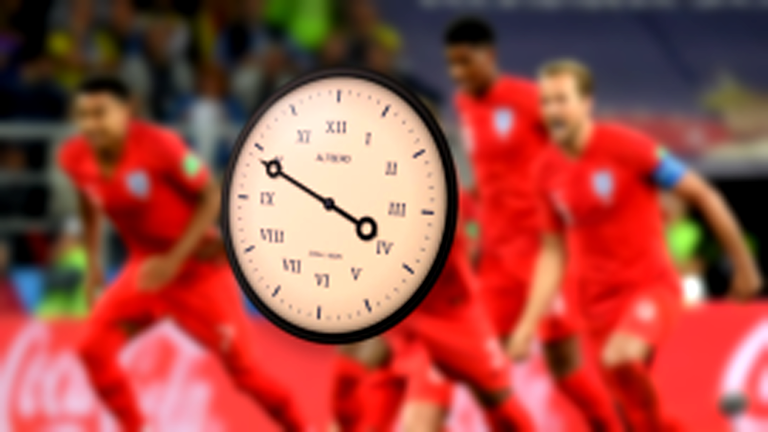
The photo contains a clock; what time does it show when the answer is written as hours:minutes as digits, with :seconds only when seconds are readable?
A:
3:49
